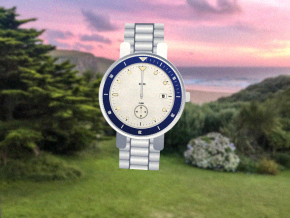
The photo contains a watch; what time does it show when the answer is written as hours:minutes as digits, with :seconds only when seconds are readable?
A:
12:00
